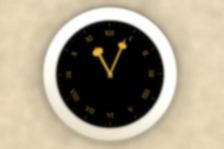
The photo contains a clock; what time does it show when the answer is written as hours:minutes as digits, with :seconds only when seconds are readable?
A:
11:04
